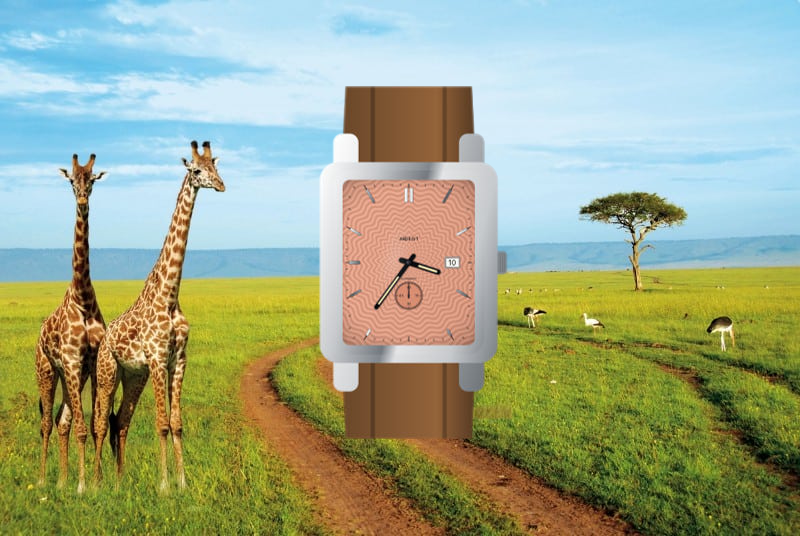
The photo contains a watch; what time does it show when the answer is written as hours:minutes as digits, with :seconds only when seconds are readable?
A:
3:36
